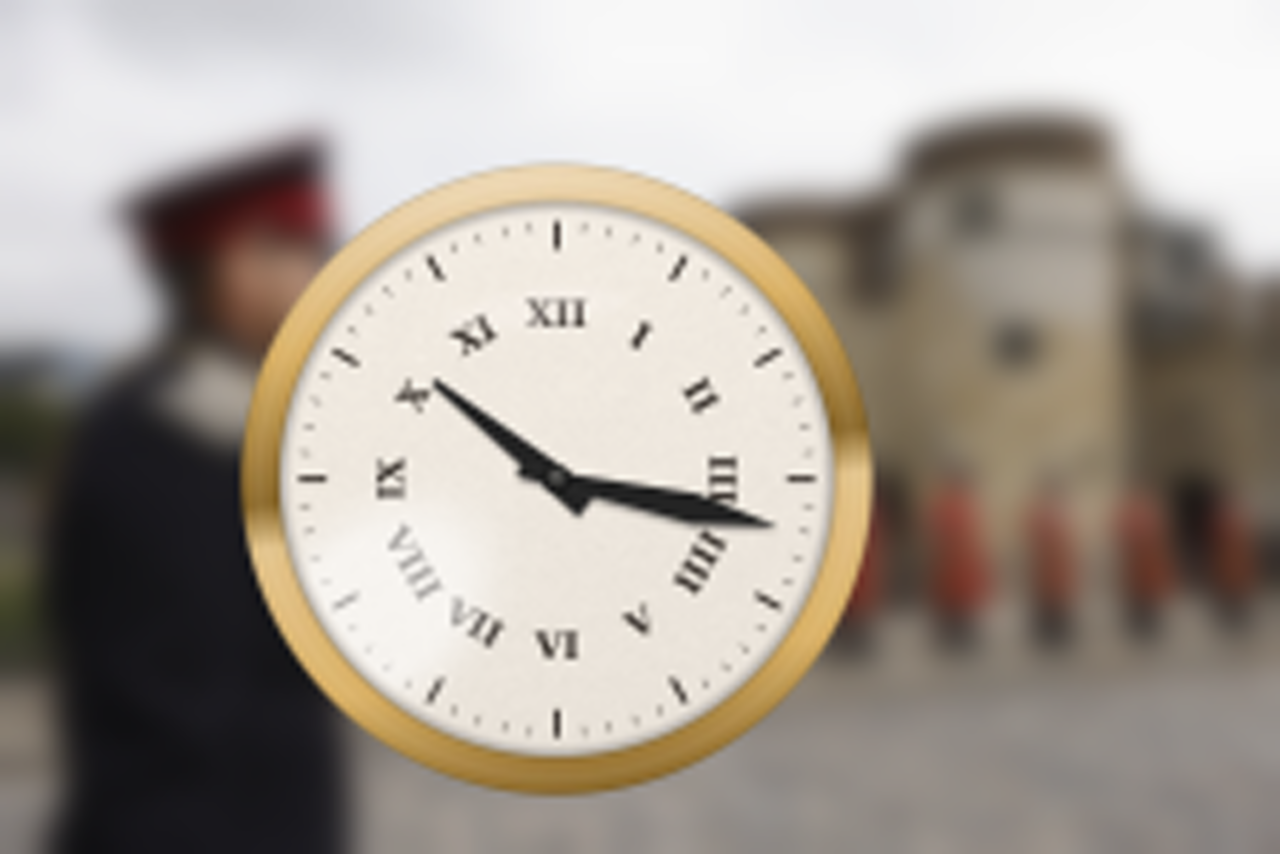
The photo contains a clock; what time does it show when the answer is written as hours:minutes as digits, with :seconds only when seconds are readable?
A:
10:17
